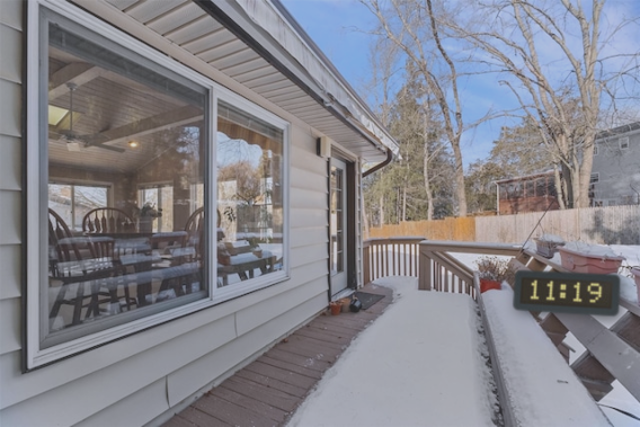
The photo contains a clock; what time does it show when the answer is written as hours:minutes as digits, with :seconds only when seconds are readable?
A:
11:19
